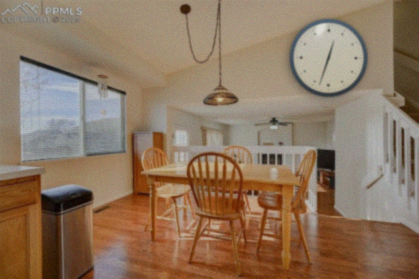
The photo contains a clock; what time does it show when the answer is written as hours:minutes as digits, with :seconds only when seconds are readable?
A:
12:33
